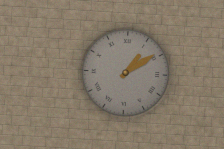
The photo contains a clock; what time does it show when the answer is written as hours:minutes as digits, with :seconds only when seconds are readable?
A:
1:09
